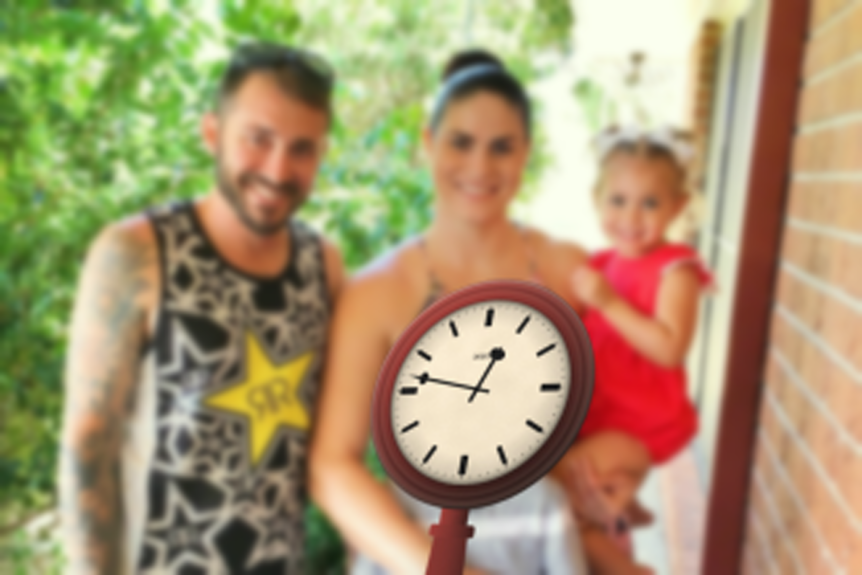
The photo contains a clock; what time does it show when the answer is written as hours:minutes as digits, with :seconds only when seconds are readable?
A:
12:47
